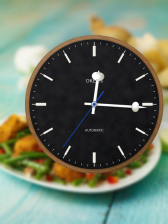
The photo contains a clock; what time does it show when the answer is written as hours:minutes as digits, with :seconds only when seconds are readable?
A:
12:15:36
